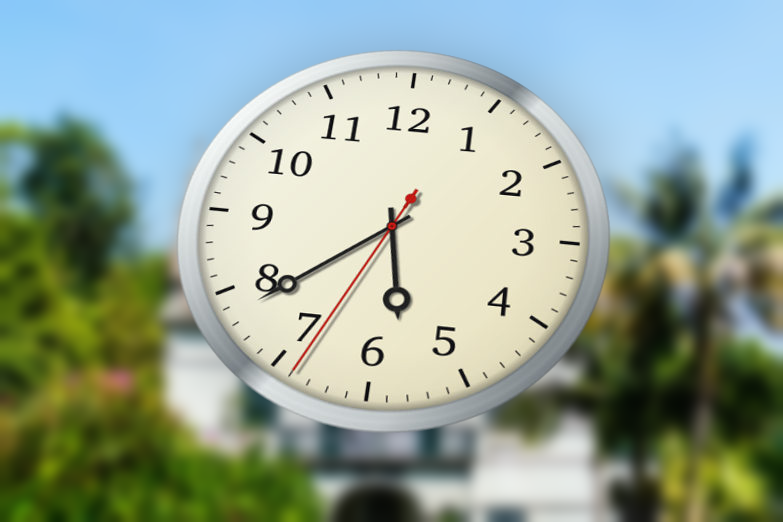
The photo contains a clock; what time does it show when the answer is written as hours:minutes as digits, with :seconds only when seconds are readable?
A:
5:38:34
